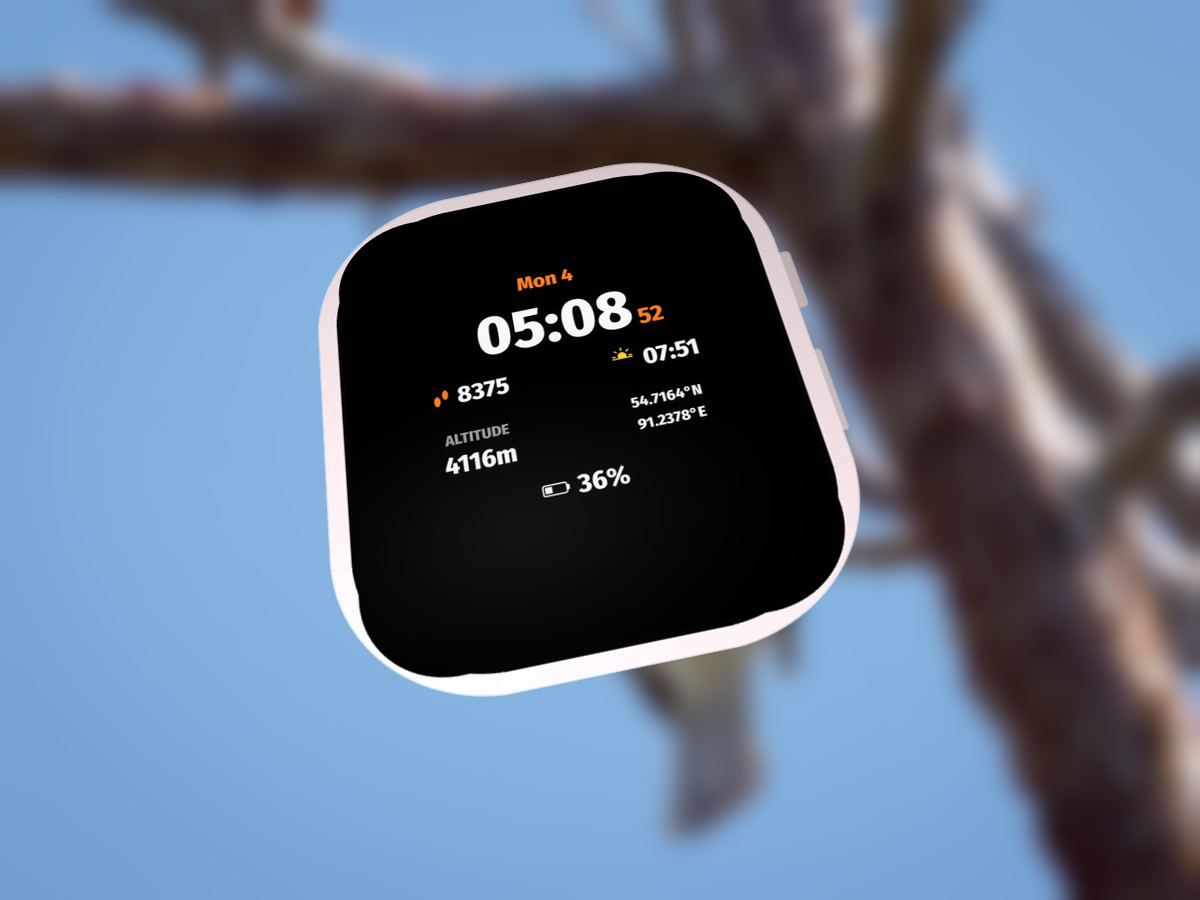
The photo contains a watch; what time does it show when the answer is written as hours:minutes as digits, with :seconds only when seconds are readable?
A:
5:08:52
